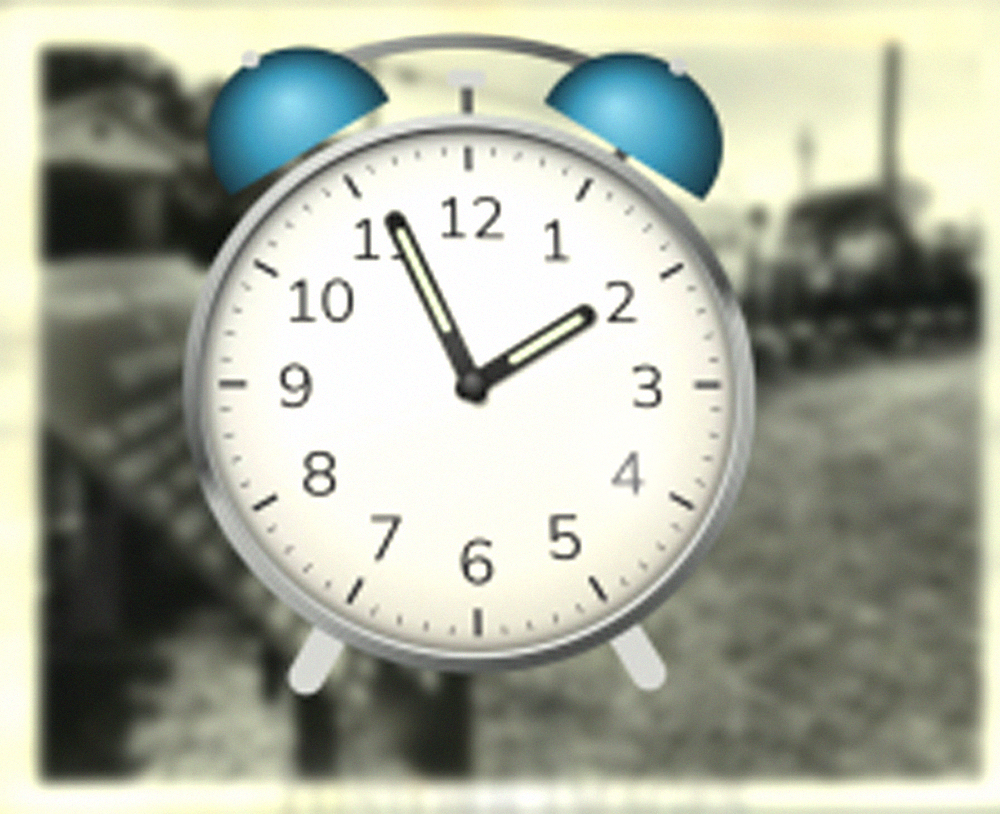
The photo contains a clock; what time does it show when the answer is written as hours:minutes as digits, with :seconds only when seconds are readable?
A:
1:56
